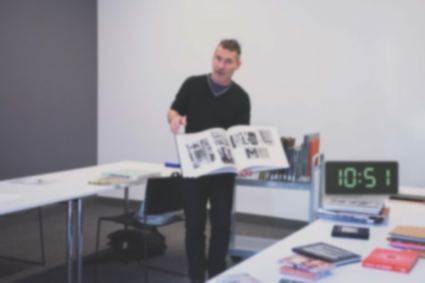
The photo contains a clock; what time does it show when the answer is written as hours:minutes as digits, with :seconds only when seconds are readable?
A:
10:51
